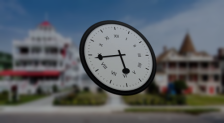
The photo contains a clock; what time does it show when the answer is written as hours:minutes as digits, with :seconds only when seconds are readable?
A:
5:44
